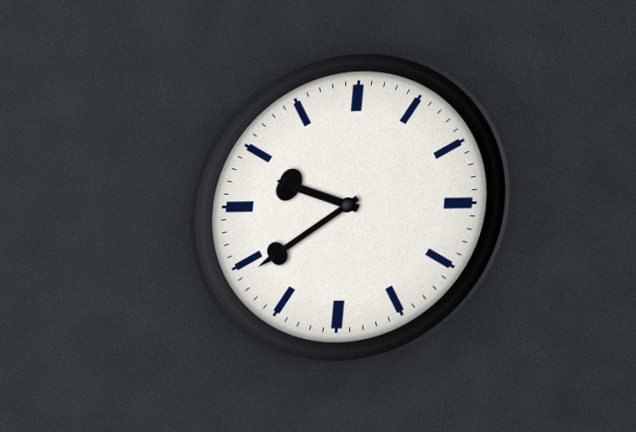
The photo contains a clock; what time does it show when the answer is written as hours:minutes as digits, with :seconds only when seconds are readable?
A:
9:39
